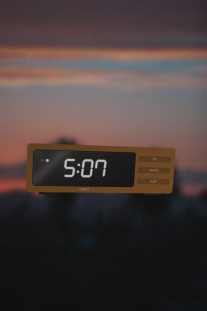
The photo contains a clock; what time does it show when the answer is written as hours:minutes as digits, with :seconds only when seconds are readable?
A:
5:07
